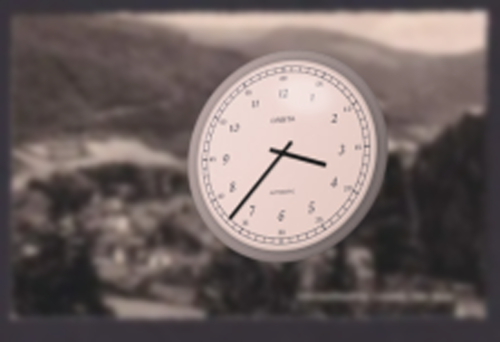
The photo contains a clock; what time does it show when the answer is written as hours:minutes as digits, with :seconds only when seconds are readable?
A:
3:37
